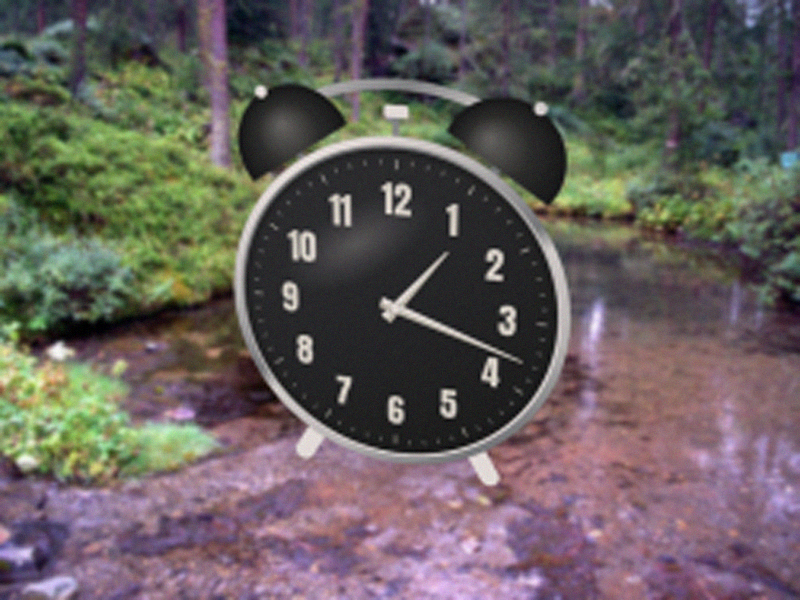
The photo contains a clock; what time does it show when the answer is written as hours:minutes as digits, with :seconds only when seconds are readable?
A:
1:18
